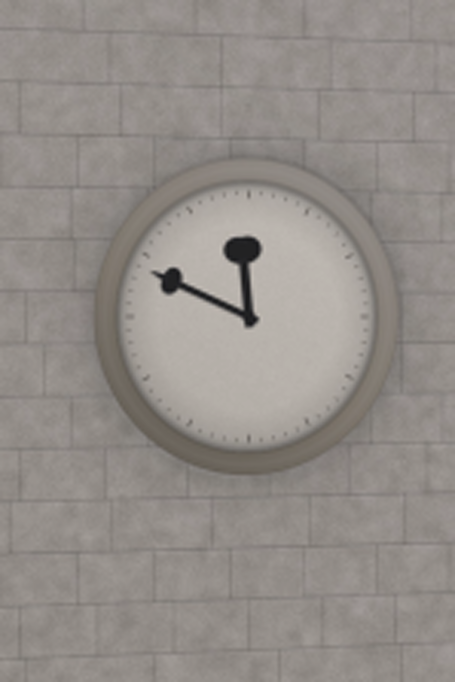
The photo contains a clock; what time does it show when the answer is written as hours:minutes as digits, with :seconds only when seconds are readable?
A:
11:49
